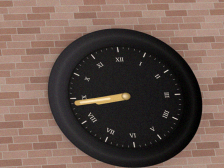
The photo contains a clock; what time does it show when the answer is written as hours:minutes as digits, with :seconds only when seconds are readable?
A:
8:44
